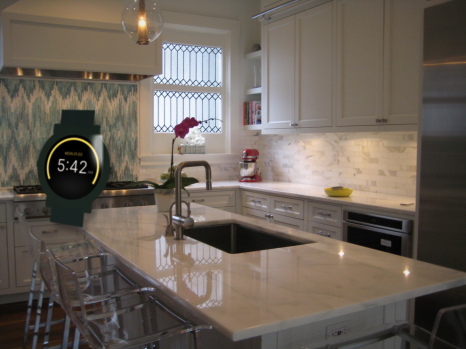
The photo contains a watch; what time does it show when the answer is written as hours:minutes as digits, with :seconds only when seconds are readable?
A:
5:42
